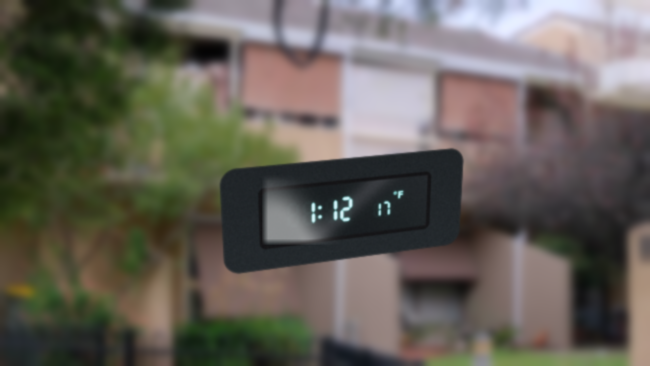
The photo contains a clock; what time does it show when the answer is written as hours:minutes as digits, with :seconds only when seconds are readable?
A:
1:12
